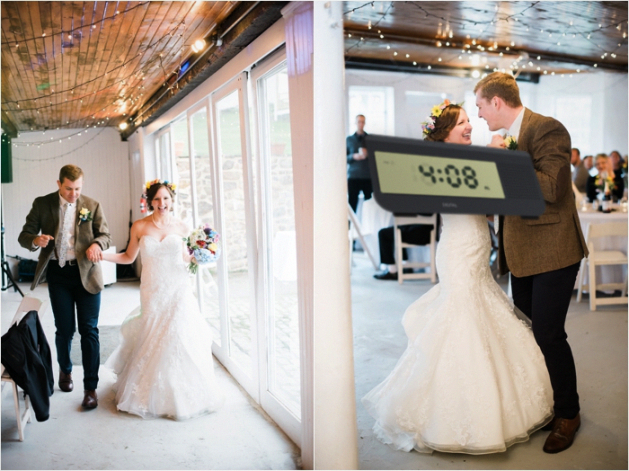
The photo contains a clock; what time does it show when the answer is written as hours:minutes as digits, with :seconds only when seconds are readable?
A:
4:08
